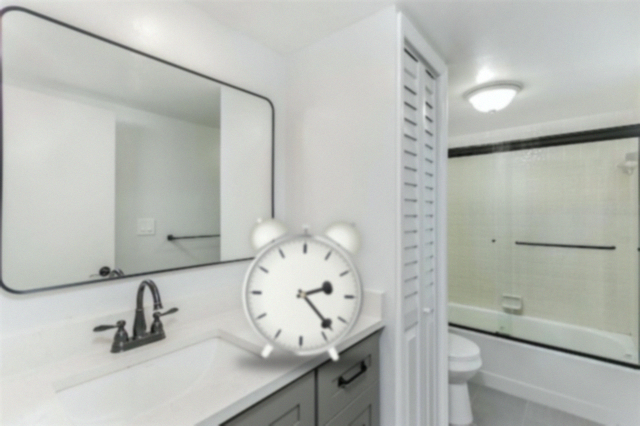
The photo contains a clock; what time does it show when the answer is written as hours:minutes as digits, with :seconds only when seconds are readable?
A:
2:23
